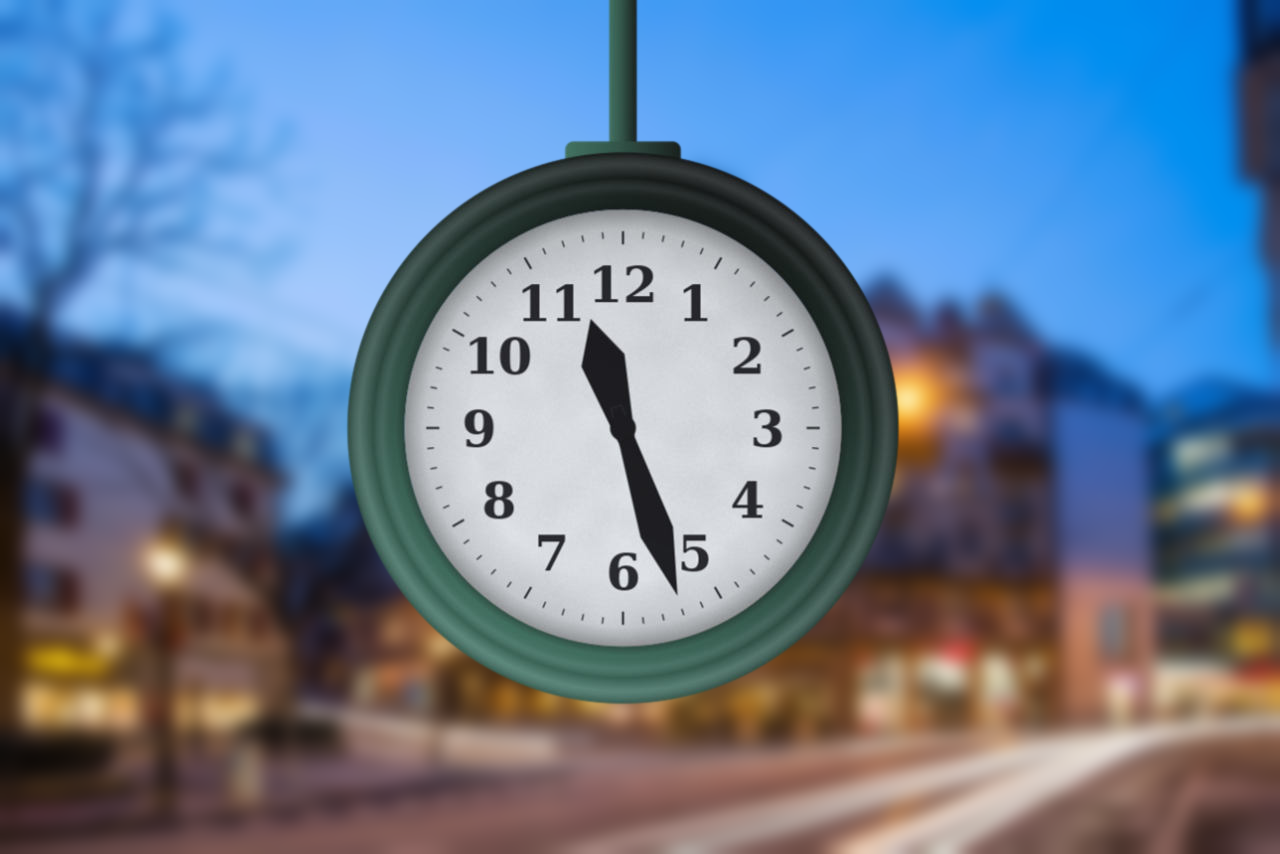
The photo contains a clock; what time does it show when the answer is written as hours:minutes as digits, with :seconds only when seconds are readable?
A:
11:27
